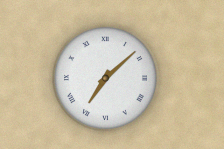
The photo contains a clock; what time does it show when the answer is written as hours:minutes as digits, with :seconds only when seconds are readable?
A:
7:08
